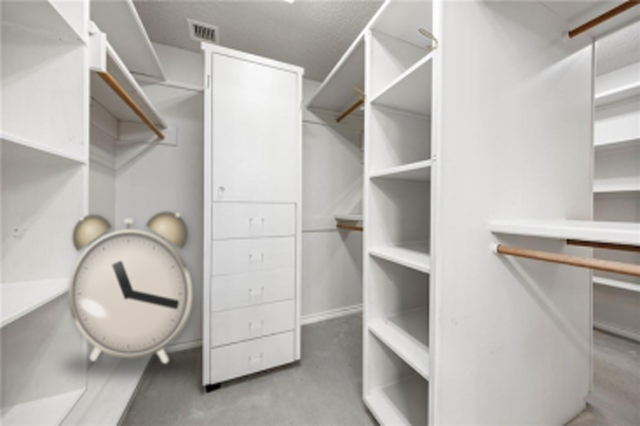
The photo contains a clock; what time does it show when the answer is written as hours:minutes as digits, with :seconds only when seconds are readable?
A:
11:17
